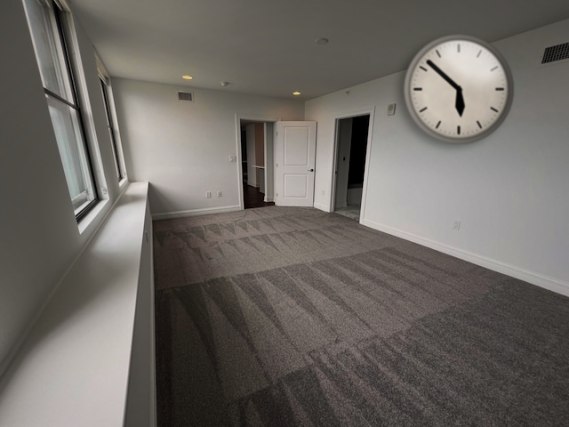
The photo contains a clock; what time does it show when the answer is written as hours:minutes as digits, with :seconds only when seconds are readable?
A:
5:52
